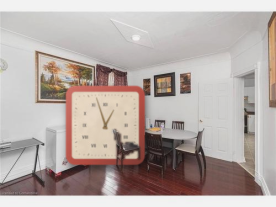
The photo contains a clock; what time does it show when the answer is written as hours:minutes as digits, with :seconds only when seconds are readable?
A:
12:57
